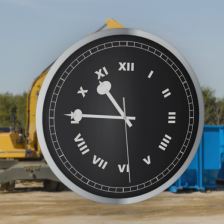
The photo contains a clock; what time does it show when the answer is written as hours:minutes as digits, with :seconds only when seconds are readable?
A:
10:45:29
